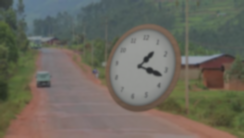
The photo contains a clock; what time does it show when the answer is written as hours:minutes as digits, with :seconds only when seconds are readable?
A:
1:17
